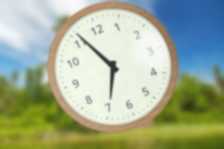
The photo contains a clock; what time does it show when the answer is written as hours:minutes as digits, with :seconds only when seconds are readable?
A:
6:56
